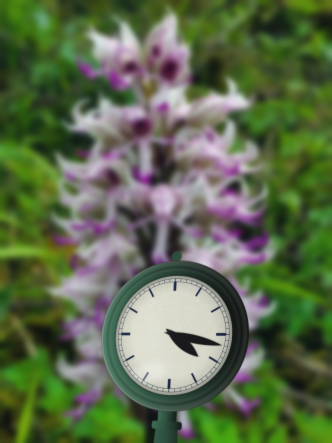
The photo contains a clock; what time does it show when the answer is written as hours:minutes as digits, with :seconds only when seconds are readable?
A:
4:17
